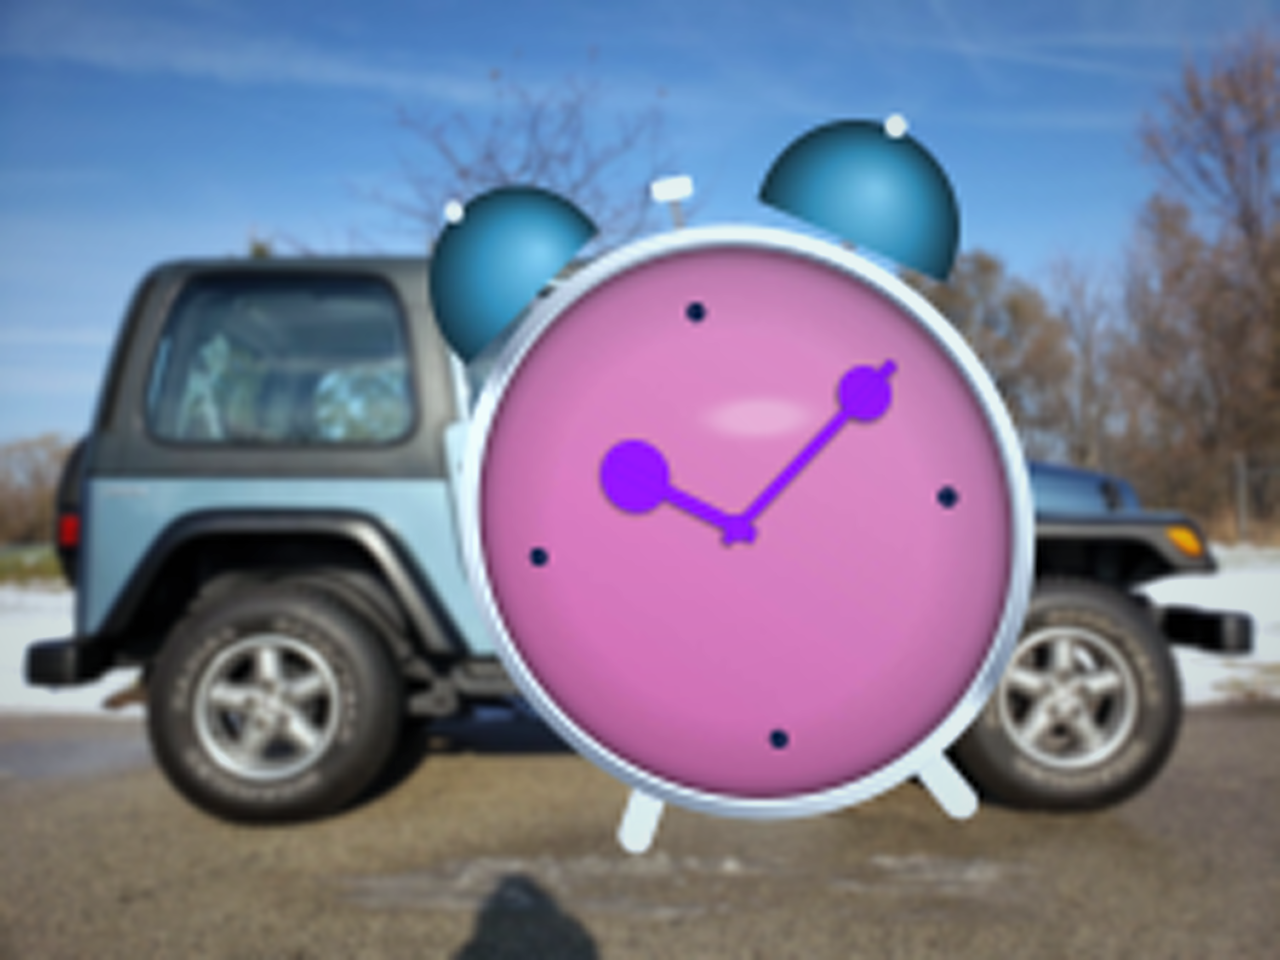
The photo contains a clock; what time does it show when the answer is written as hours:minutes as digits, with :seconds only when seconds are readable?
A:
10:09
